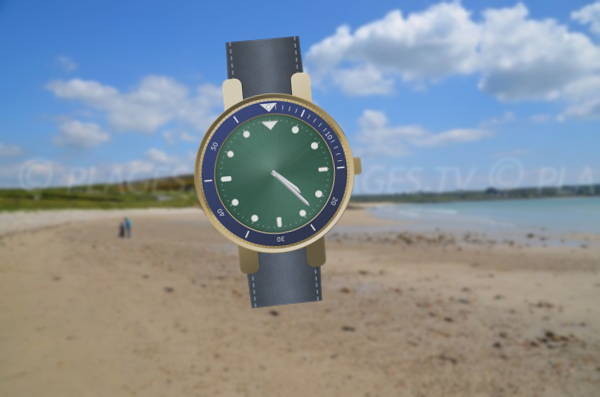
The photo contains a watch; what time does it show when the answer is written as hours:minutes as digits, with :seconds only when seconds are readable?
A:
4:23
